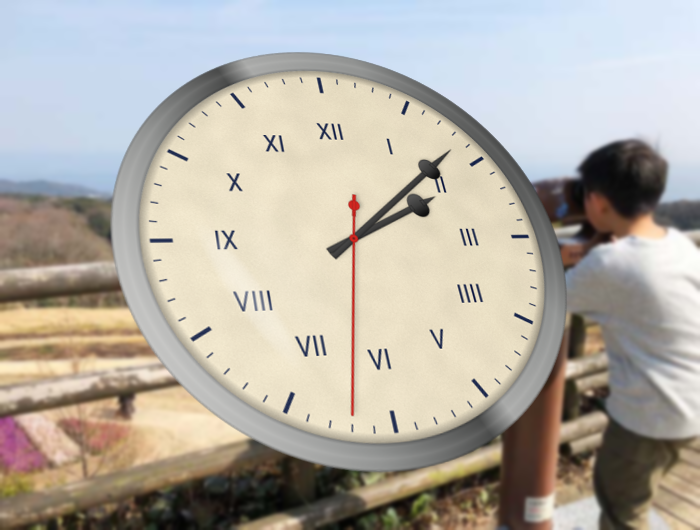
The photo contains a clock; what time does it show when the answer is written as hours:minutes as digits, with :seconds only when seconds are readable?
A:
2:08:32
